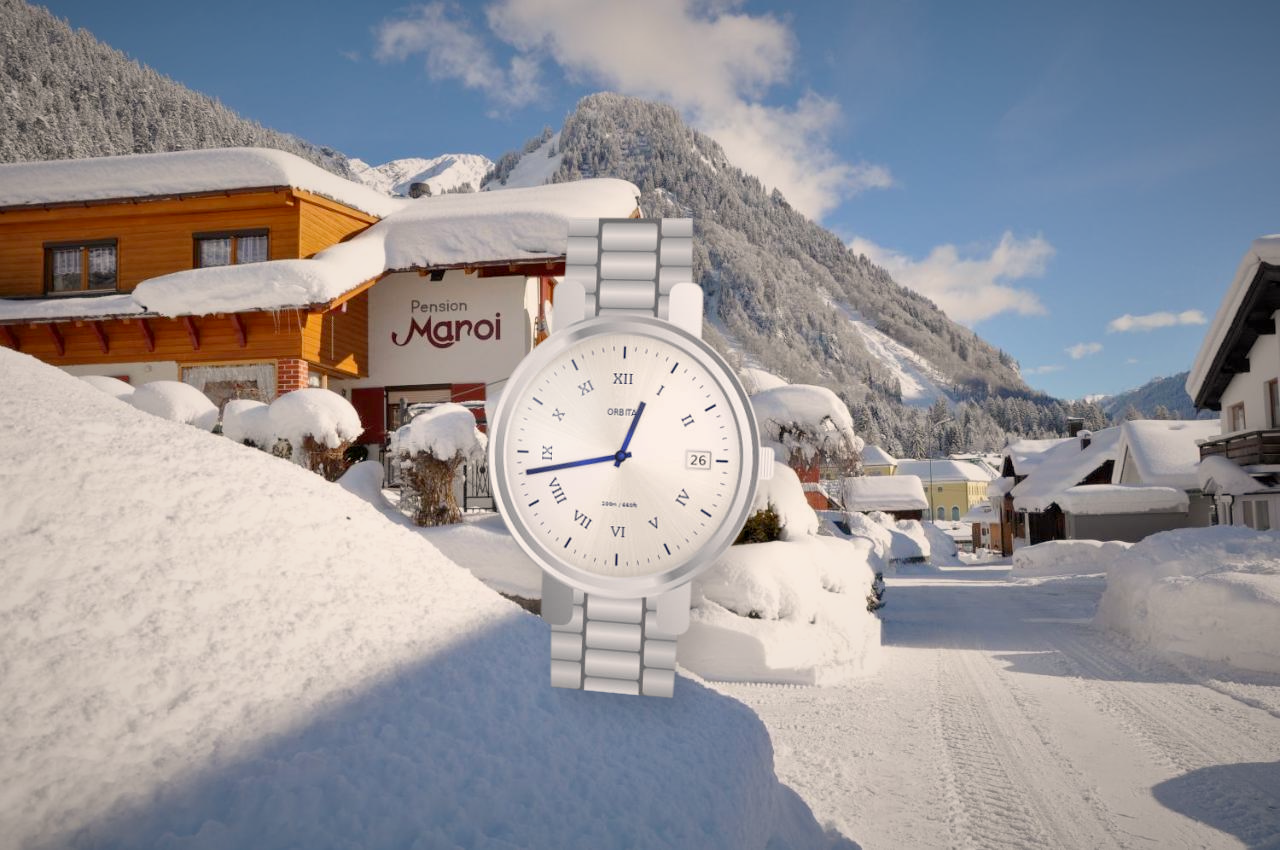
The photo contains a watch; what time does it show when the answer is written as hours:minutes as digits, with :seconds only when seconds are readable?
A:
12:43
